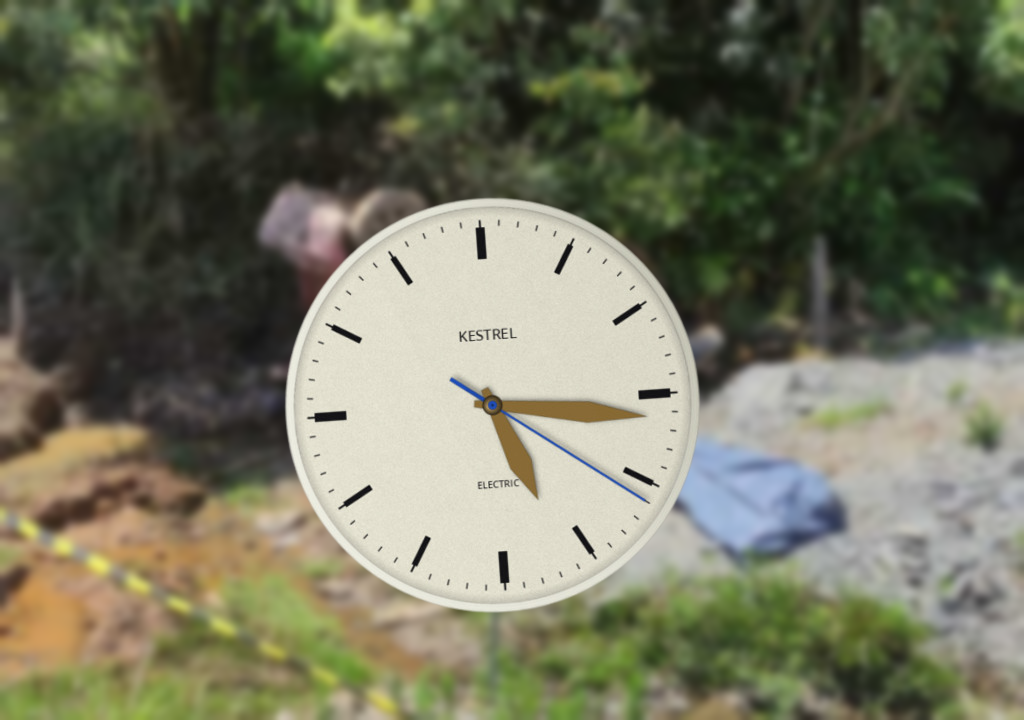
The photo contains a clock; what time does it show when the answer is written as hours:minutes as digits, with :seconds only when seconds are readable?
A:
5:16:21
